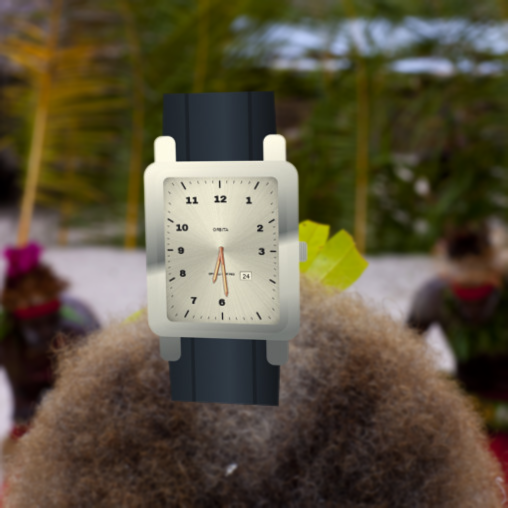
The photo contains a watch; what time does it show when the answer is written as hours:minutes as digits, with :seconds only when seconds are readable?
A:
6:29
